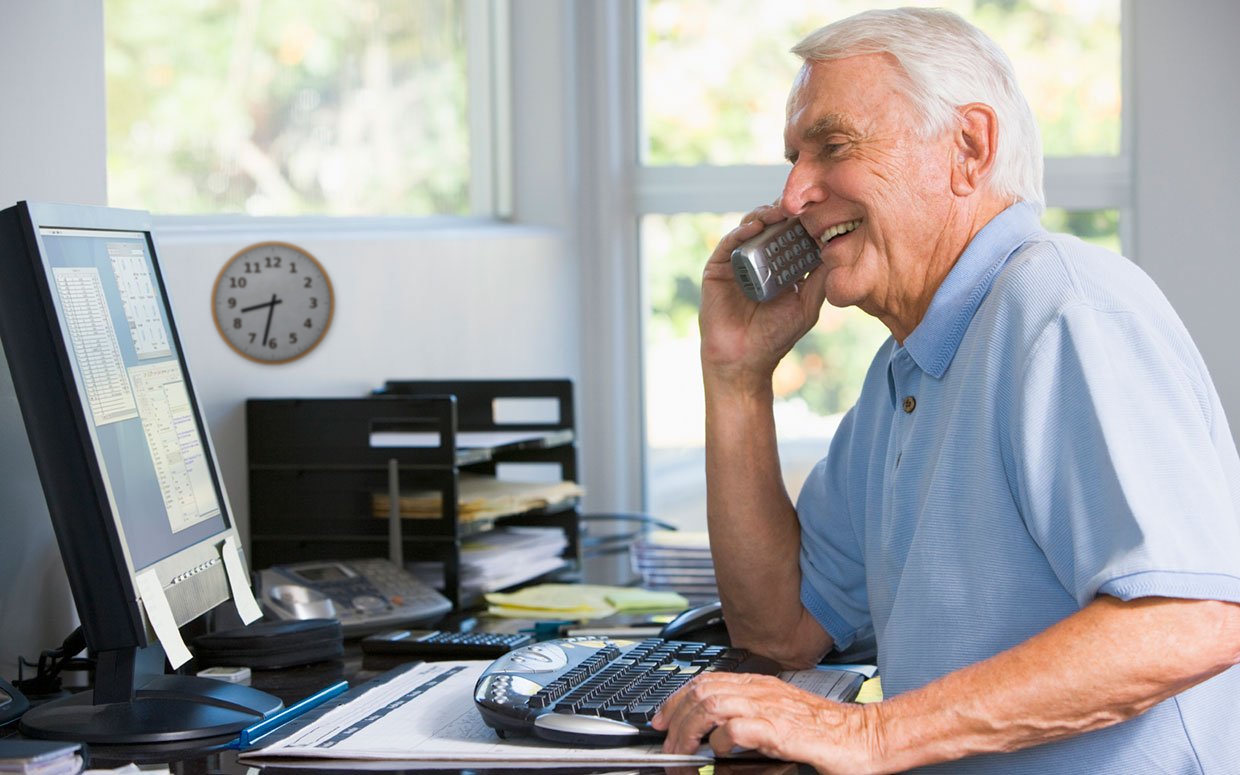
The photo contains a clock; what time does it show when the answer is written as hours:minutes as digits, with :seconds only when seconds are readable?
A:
8:32
